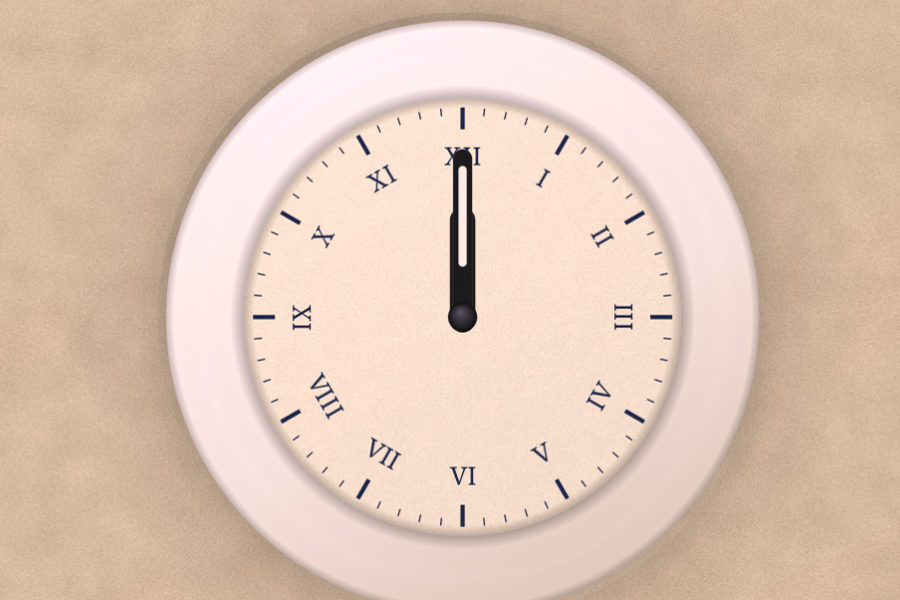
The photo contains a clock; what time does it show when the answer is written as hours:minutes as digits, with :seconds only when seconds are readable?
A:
12:00
